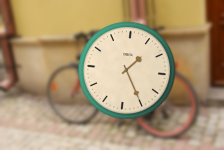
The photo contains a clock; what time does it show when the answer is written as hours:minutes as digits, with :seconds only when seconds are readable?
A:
1:25
